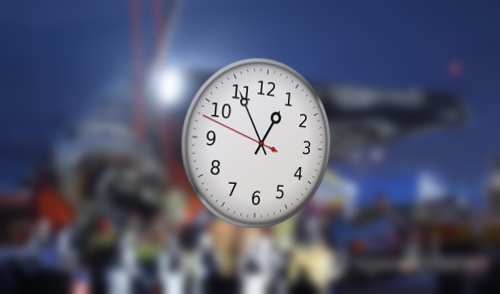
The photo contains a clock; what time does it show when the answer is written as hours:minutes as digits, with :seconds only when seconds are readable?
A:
12:54:48
